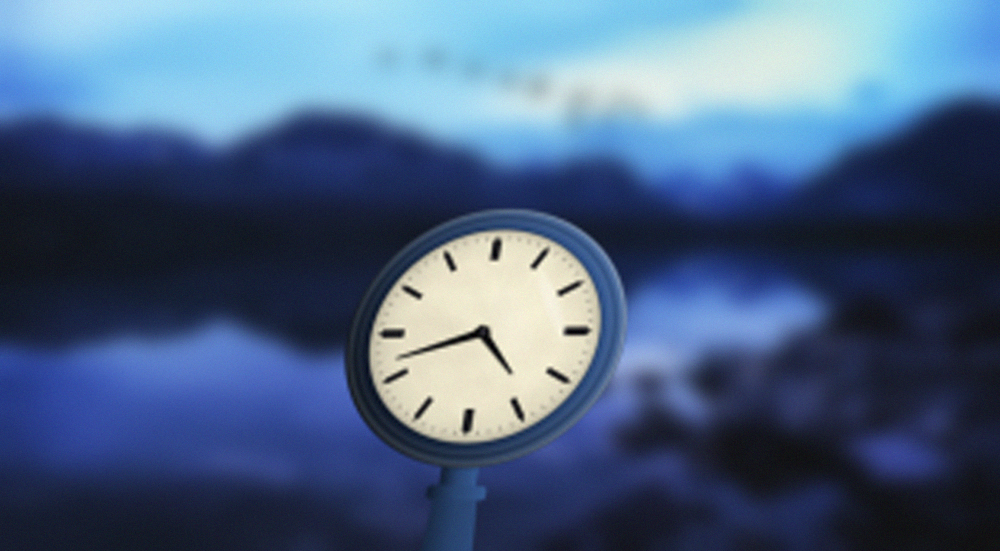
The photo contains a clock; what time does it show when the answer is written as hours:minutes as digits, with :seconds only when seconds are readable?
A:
4:42
